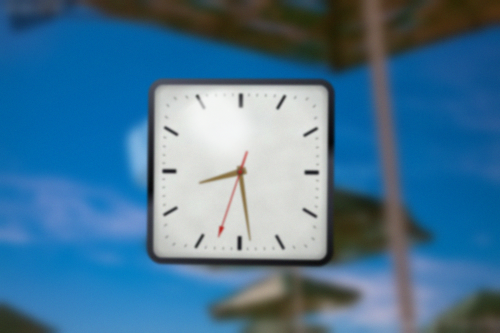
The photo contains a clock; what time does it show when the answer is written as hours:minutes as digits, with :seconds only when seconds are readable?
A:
8:28:33
